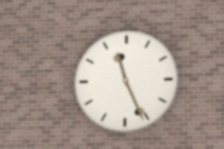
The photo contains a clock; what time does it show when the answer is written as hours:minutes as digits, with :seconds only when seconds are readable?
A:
11:26
